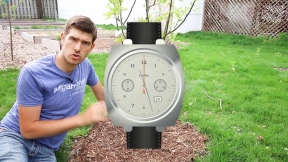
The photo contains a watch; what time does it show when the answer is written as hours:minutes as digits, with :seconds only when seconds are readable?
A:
11:27
